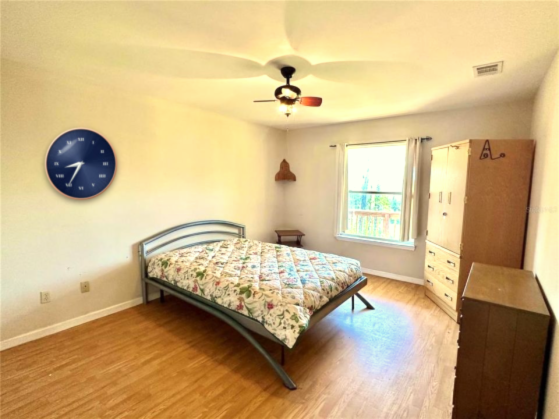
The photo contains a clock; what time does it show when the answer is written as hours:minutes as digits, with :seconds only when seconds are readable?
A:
8:35
